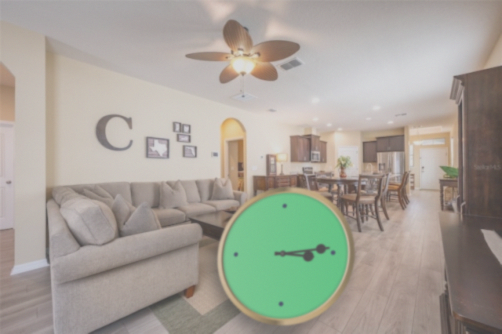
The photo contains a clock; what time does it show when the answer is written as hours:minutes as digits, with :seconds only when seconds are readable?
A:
3:14
